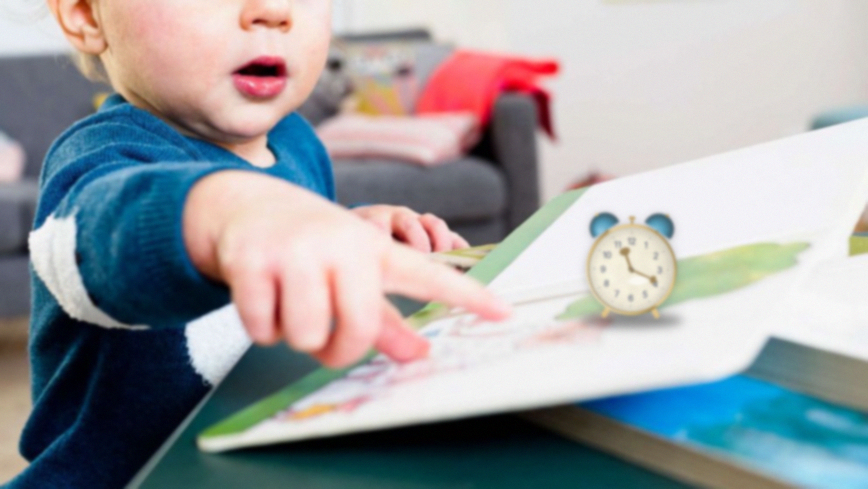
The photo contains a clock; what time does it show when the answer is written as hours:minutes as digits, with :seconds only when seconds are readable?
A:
11:19
